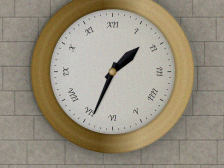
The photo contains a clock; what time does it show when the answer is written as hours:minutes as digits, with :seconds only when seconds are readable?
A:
1:34
